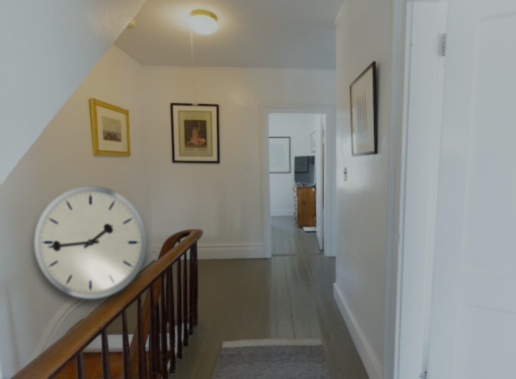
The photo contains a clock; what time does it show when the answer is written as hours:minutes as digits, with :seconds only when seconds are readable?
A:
1:44
